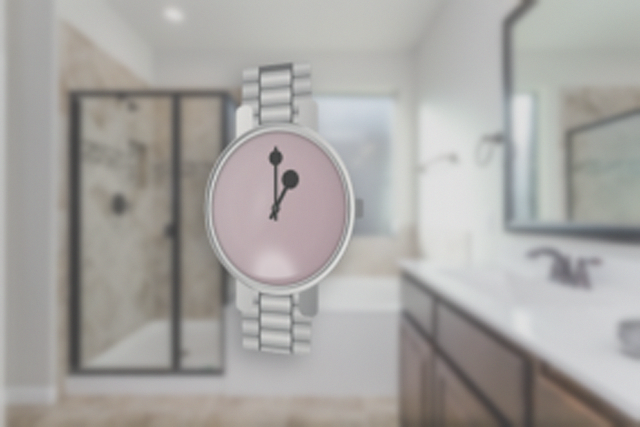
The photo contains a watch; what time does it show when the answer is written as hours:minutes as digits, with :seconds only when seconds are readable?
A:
1:00
